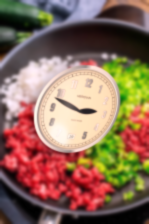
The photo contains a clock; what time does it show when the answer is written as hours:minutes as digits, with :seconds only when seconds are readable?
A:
2:48
